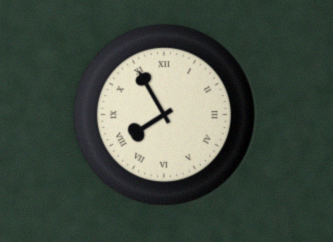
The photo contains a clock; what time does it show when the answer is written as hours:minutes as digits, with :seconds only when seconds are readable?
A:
7:55
